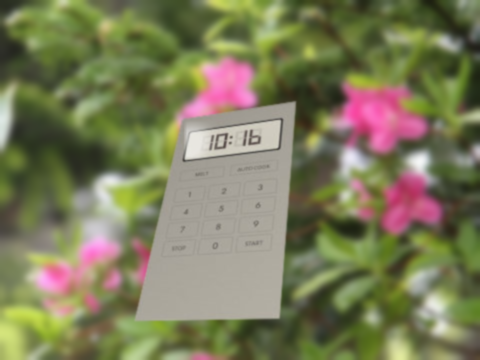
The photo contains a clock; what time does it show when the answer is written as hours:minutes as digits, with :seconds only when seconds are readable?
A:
10:16
